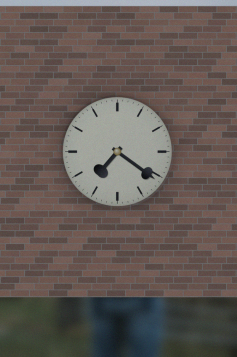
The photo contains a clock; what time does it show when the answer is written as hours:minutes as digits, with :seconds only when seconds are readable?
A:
7:21
